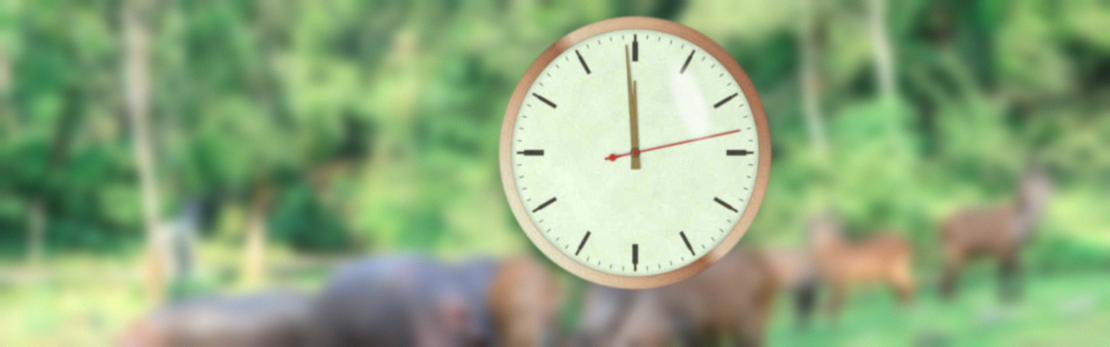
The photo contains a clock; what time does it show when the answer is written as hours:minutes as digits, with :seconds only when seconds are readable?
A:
11:59:13
